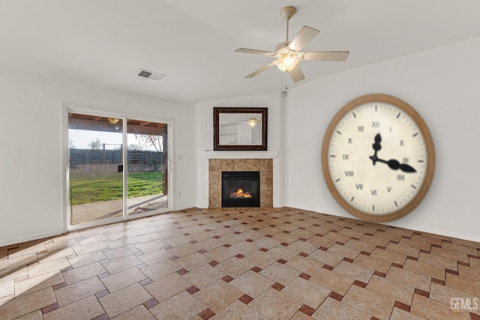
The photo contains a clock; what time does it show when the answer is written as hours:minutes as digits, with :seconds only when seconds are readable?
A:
12:17
